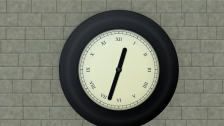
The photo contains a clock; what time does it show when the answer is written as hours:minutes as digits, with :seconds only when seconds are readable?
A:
12:33
